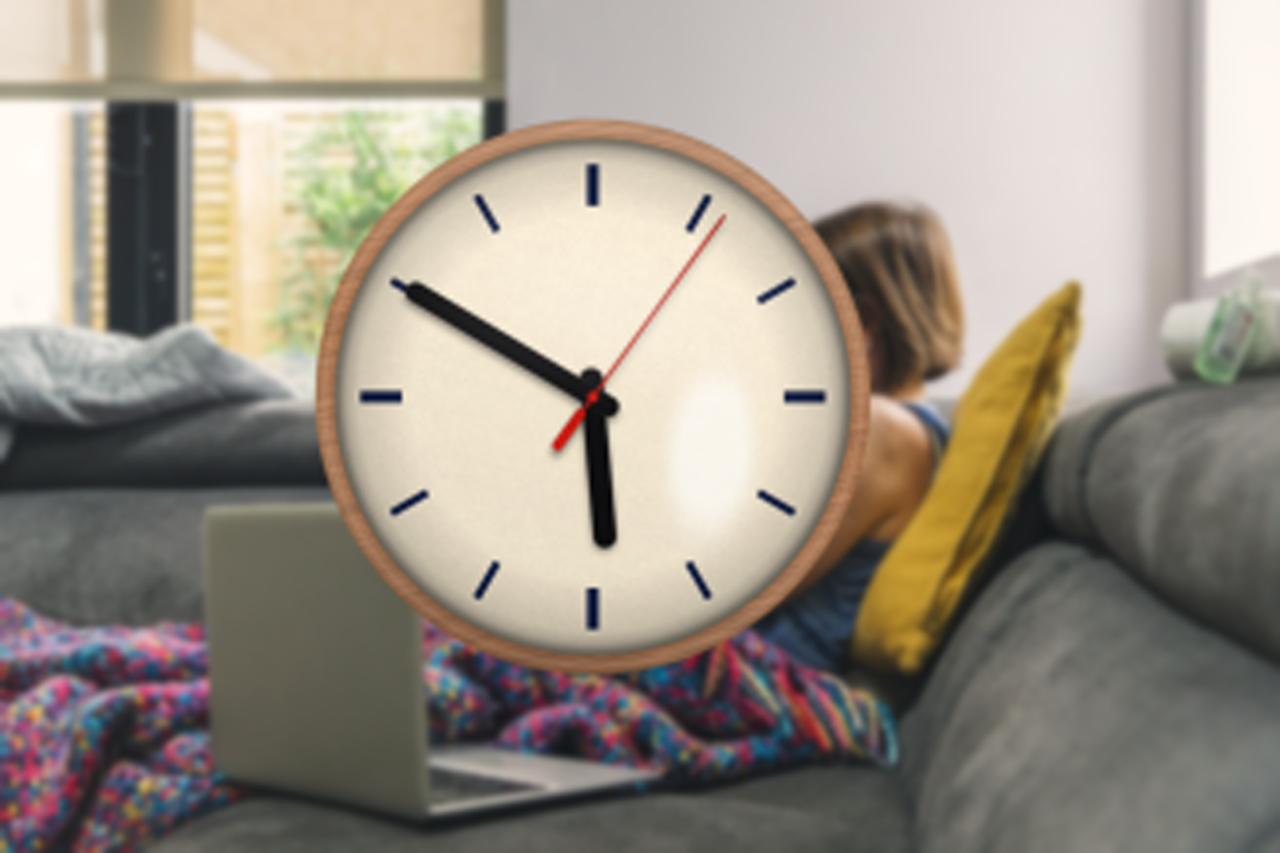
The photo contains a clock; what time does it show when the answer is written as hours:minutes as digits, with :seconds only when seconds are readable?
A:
5:50:06
